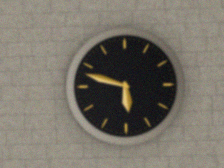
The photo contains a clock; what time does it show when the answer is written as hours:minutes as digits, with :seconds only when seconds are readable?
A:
5:48
